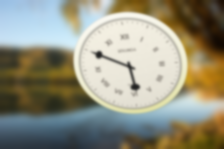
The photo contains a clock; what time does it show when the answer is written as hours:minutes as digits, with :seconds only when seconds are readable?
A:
5:50
